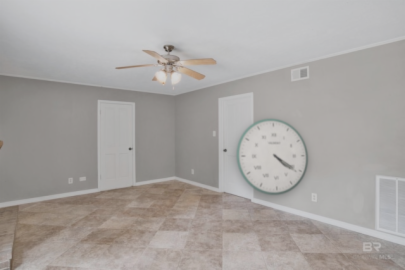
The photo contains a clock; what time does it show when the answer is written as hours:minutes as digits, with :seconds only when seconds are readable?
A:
4:21
